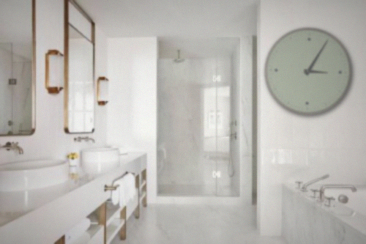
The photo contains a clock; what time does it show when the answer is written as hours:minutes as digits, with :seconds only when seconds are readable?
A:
3:05
